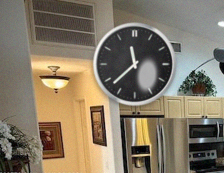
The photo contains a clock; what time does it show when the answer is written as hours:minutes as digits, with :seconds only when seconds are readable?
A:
11:38
